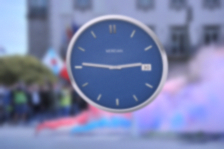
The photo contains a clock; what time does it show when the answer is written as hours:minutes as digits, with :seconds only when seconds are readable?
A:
2:46
